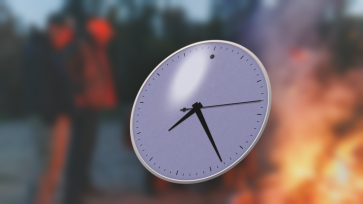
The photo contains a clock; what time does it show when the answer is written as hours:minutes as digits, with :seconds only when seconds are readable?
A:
7:23:13
